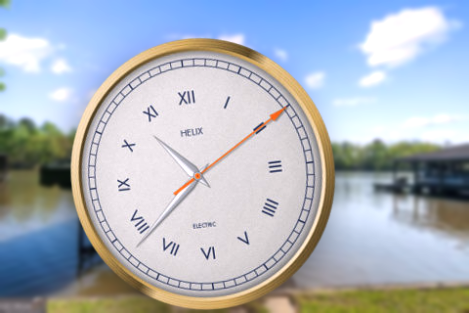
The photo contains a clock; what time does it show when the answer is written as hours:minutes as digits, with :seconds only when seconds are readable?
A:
10:38:10
